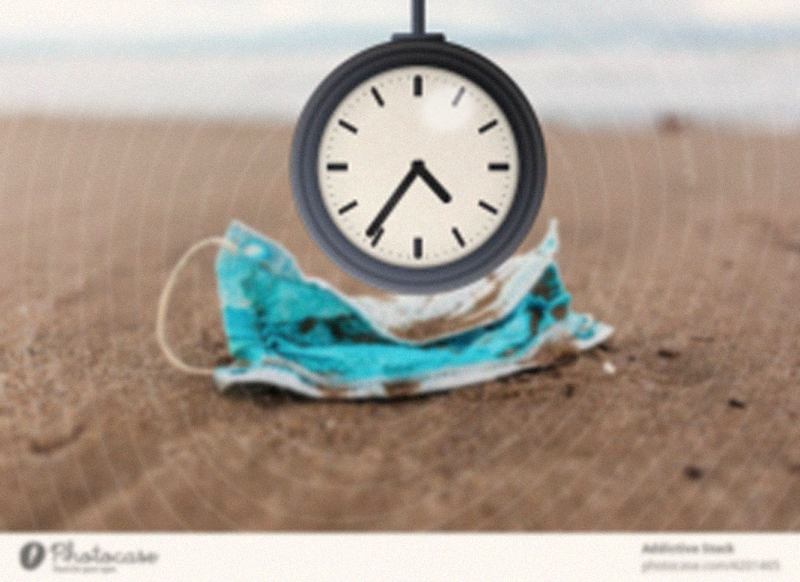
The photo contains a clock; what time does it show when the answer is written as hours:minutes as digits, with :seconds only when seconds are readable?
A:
4:36
